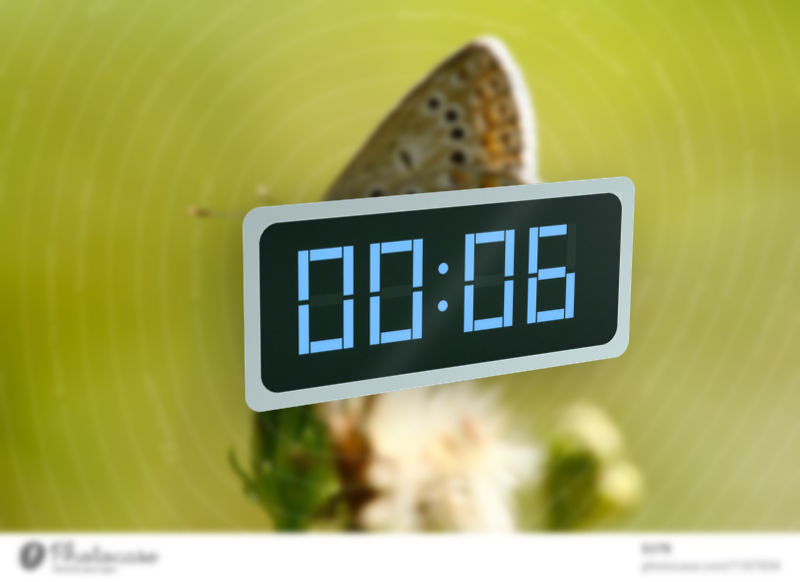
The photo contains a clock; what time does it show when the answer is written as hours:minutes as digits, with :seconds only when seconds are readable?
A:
0:06
